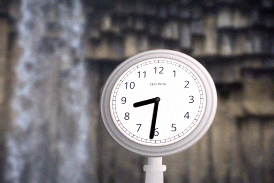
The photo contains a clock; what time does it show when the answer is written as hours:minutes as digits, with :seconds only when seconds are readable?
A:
8:31
